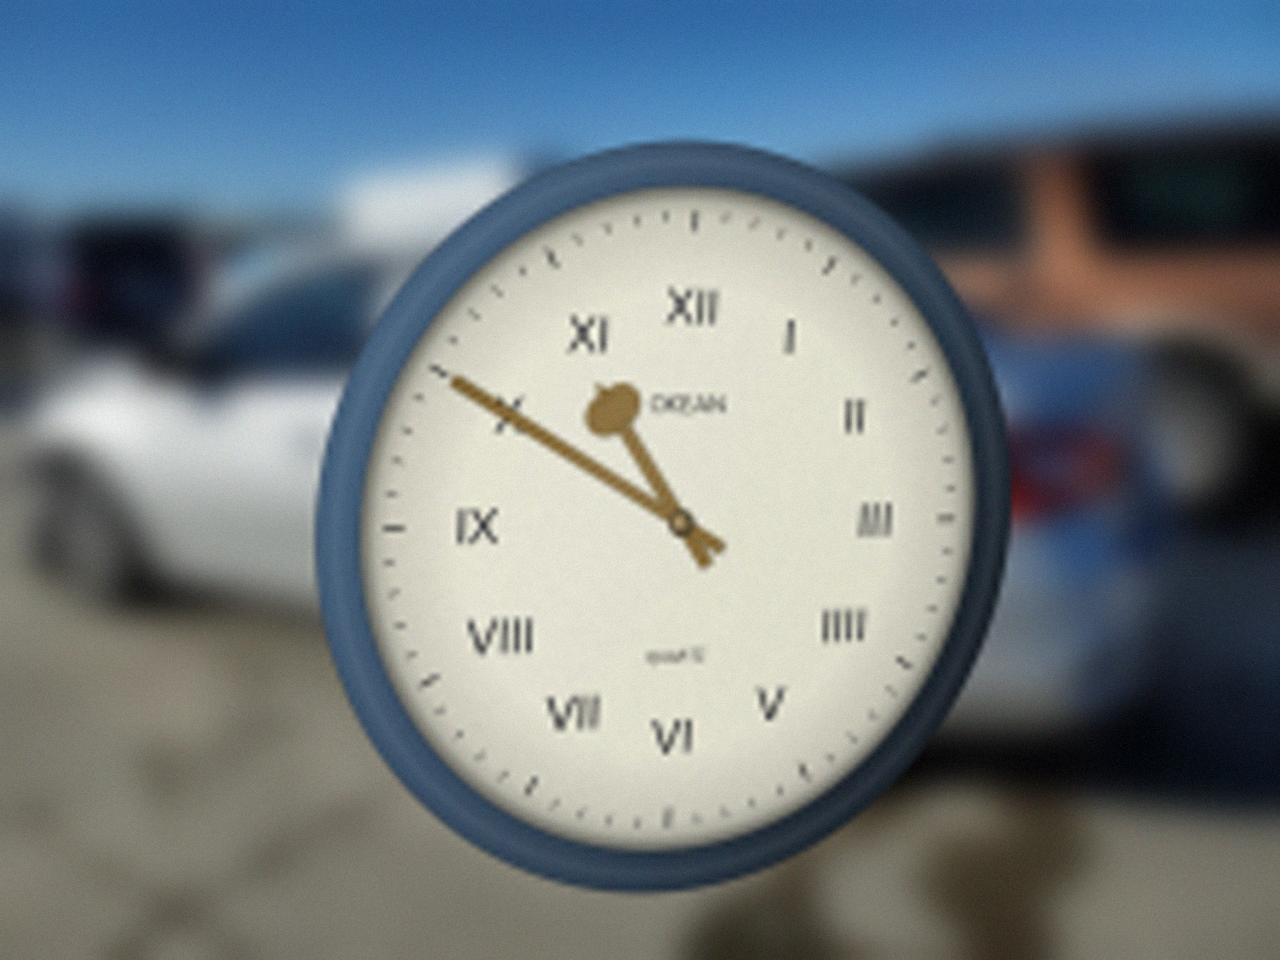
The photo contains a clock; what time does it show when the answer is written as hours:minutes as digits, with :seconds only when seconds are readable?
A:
10:50
